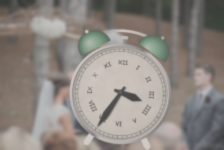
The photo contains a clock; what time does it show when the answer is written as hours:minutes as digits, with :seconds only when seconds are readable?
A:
3:35
